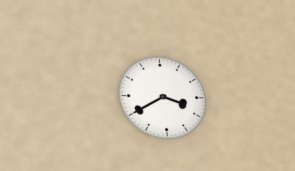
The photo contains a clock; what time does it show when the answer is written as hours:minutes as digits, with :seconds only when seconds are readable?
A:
3:40
